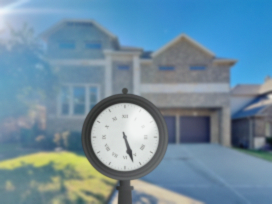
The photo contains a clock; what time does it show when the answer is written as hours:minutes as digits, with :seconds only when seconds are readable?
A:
5:27
